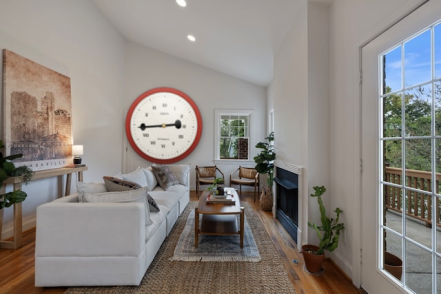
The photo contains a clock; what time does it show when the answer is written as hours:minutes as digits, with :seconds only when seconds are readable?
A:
2:44
